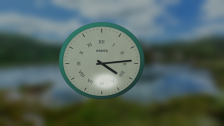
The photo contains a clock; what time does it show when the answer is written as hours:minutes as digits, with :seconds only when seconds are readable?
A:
4:14
